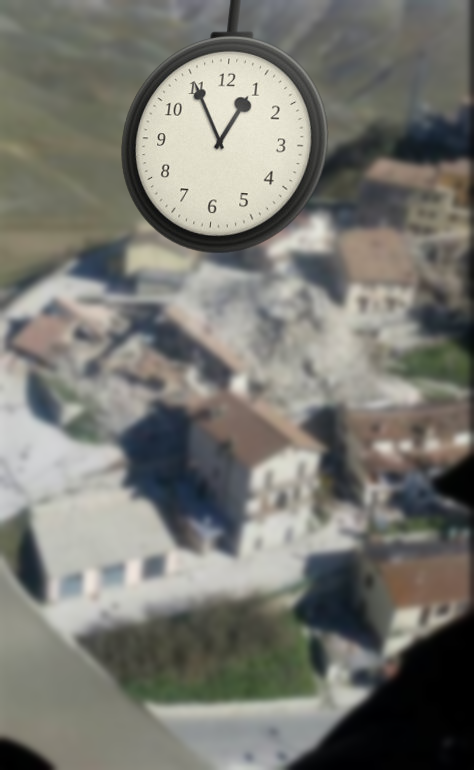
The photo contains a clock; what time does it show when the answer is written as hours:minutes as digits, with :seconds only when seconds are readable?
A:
12:55
